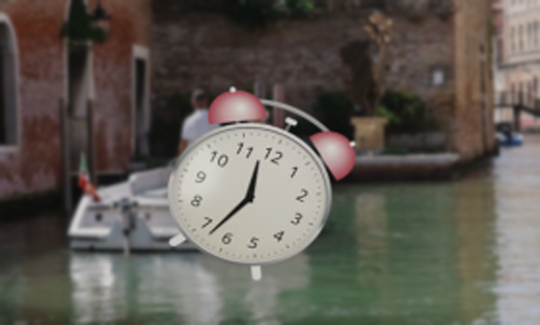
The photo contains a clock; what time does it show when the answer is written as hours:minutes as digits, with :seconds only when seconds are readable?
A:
11:33
